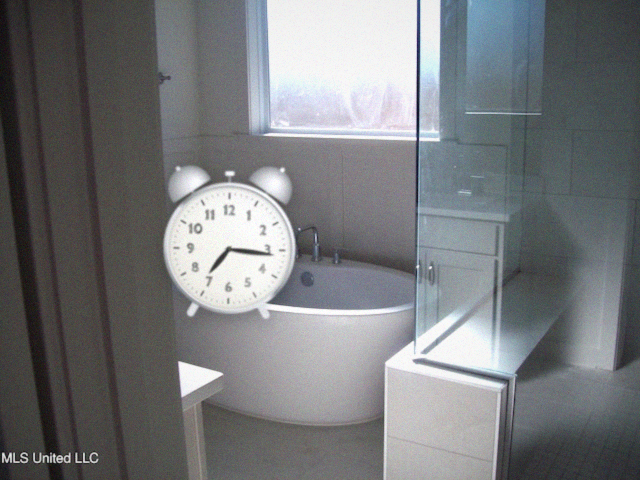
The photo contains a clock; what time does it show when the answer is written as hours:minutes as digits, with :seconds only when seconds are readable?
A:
7:16
